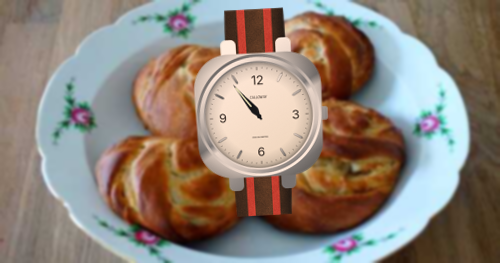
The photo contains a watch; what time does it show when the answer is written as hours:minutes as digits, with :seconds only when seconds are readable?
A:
10:54
